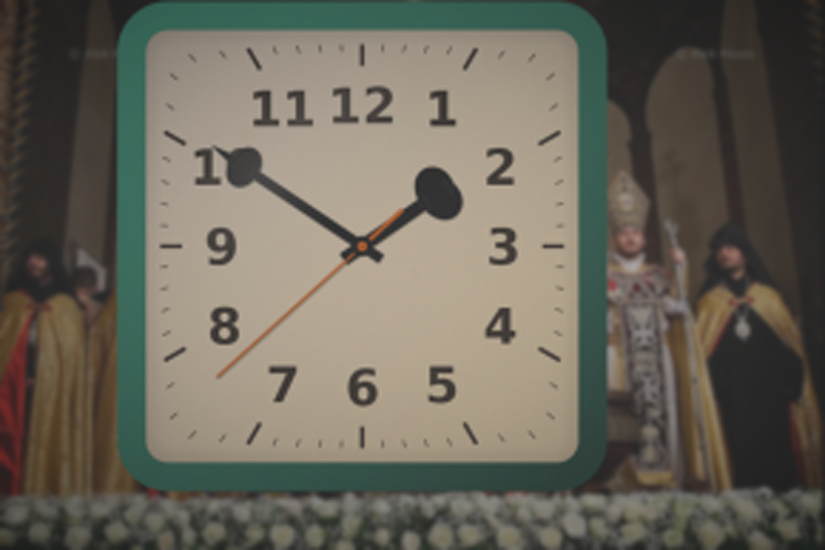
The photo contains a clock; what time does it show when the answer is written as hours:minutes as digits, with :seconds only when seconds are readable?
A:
1:50:38
